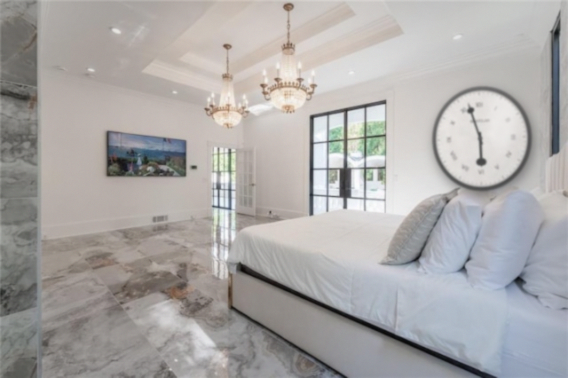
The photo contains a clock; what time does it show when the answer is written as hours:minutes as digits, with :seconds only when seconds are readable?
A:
5:57
